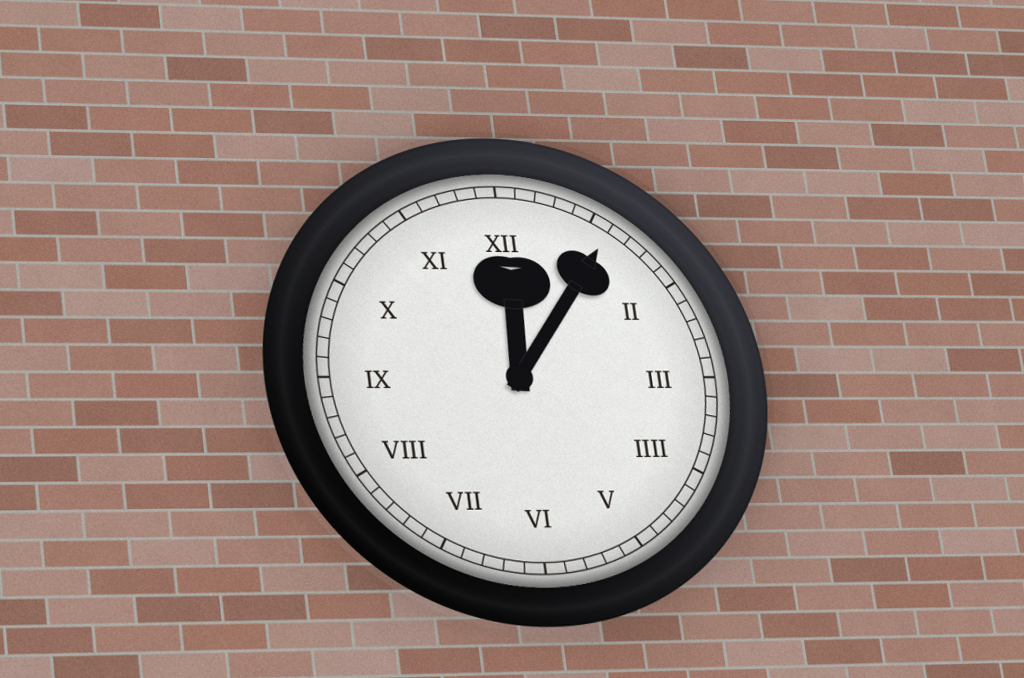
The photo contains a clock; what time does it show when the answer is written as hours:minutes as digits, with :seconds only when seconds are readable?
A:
12:06
